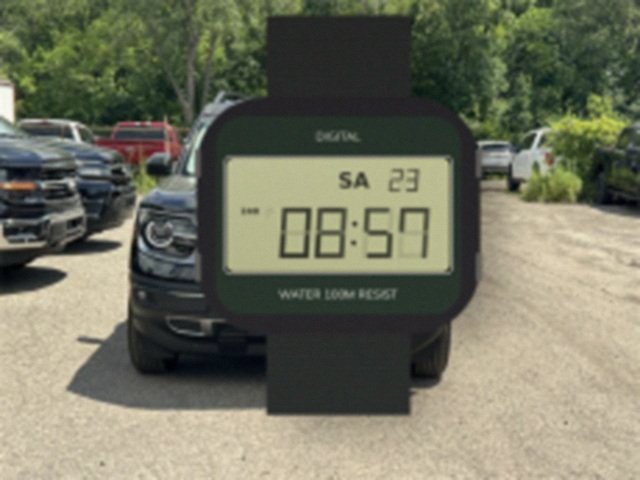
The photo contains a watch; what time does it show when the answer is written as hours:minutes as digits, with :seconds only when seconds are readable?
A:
8:57
